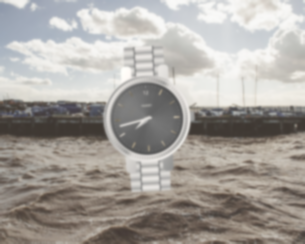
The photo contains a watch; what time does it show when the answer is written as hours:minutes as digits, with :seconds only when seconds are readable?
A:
7:43
